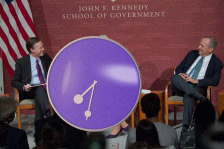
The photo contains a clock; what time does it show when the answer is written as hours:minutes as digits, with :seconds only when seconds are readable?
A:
7:32
